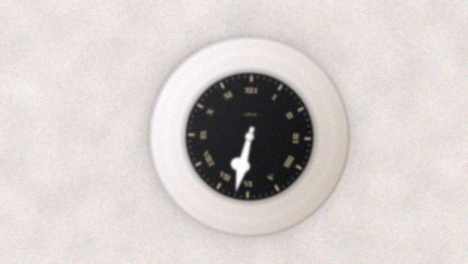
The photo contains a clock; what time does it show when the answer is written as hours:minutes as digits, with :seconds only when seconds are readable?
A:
6:32
